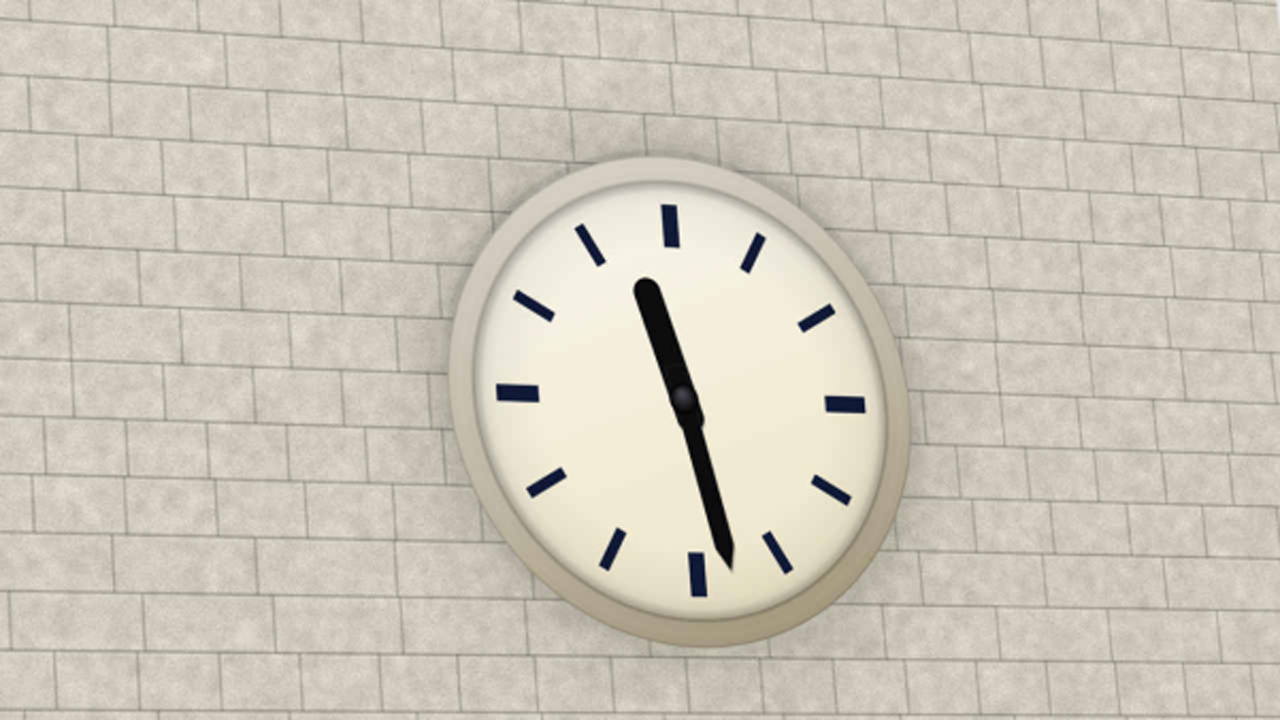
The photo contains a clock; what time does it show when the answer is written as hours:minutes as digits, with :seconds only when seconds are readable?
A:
11:28
